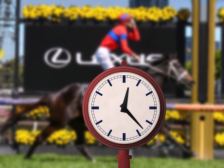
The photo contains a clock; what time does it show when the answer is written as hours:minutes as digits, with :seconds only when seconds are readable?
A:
12:23
